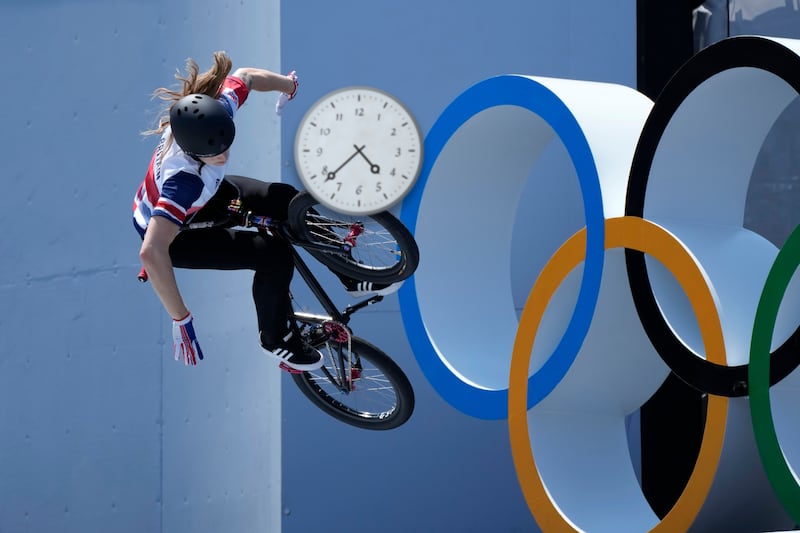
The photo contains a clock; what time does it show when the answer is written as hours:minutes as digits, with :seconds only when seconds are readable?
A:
4:38
